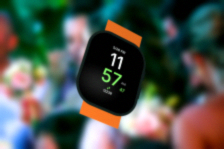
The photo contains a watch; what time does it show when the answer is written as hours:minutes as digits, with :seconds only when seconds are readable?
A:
11:57
